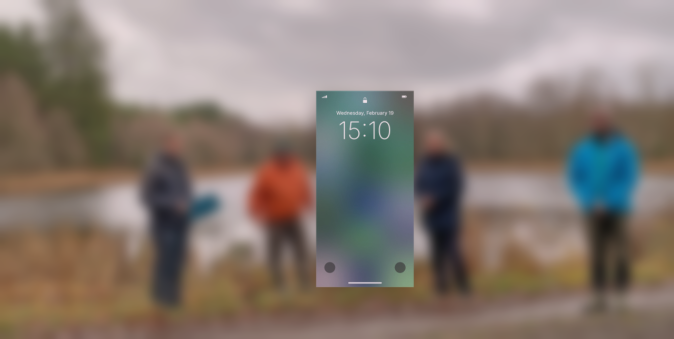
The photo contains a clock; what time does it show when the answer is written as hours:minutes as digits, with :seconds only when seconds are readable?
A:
15:10
